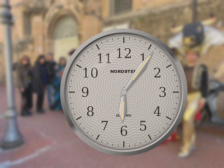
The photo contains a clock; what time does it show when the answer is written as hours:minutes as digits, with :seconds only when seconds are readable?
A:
6:06
